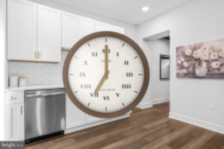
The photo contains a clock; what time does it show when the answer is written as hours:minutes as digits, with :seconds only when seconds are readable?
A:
7:00
